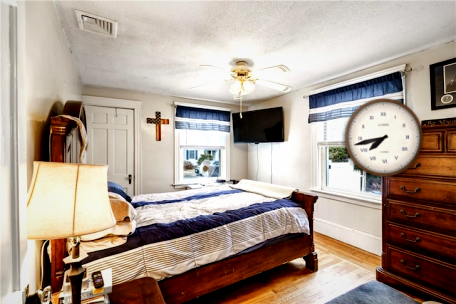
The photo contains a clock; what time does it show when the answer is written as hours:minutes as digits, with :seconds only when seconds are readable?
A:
7:43
